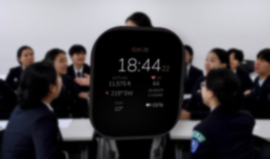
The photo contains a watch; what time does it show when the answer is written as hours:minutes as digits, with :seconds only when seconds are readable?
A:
18:44
